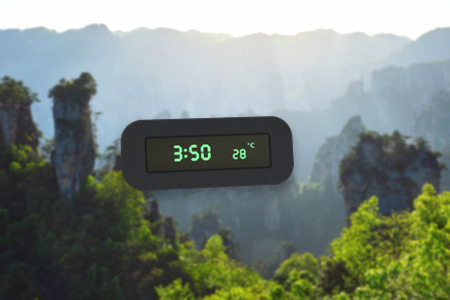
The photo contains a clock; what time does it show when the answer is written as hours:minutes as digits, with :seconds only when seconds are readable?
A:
3:50
